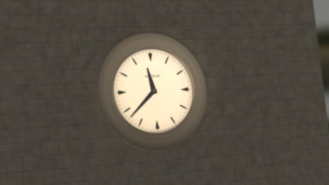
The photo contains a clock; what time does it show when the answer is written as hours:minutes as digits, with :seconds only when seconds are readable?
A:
11:38
